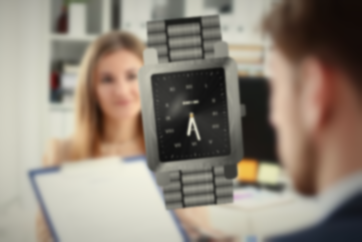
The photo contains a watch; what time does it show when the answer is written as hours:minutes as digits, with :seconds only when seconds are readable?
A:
6:28
